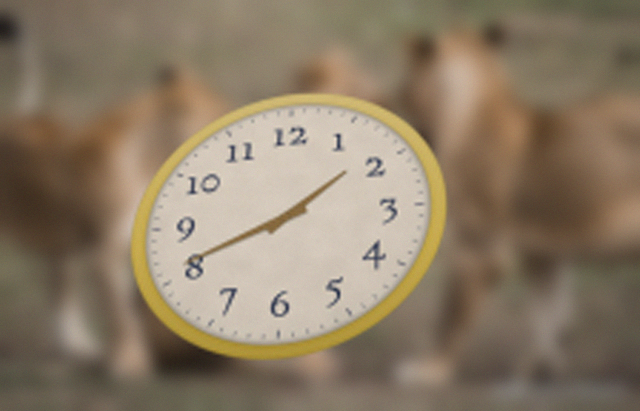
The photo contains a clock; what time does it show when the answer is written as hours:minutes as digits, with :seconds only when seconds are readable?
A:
1:41
